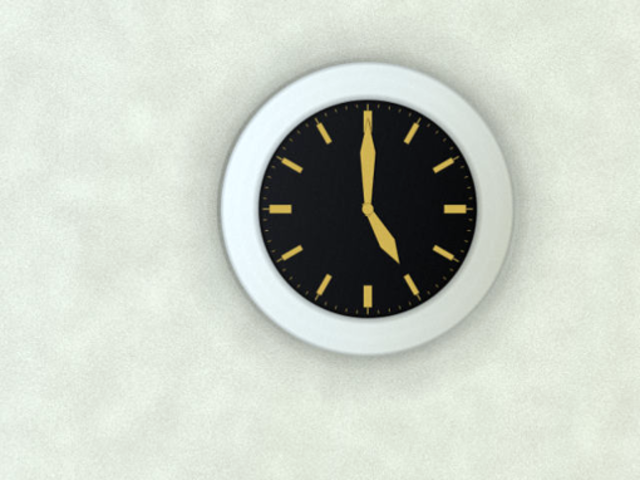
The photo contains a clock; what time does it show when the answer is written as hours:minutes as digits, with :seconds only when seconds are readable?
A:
5:00
